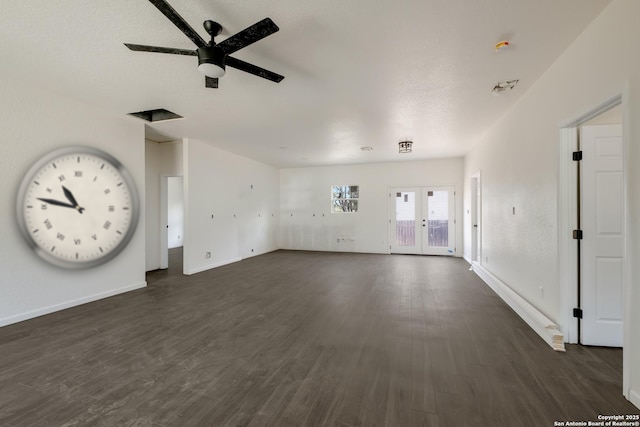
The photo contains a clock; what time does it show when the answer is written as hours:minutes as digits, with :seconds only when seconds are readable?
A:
10:47
